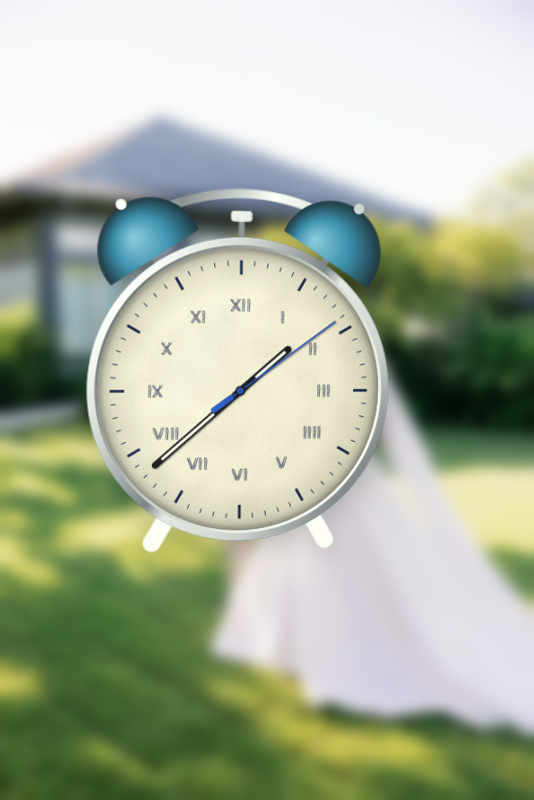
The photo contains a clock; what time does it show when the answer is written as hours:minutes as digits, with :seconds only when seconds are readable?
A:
1:38:09
